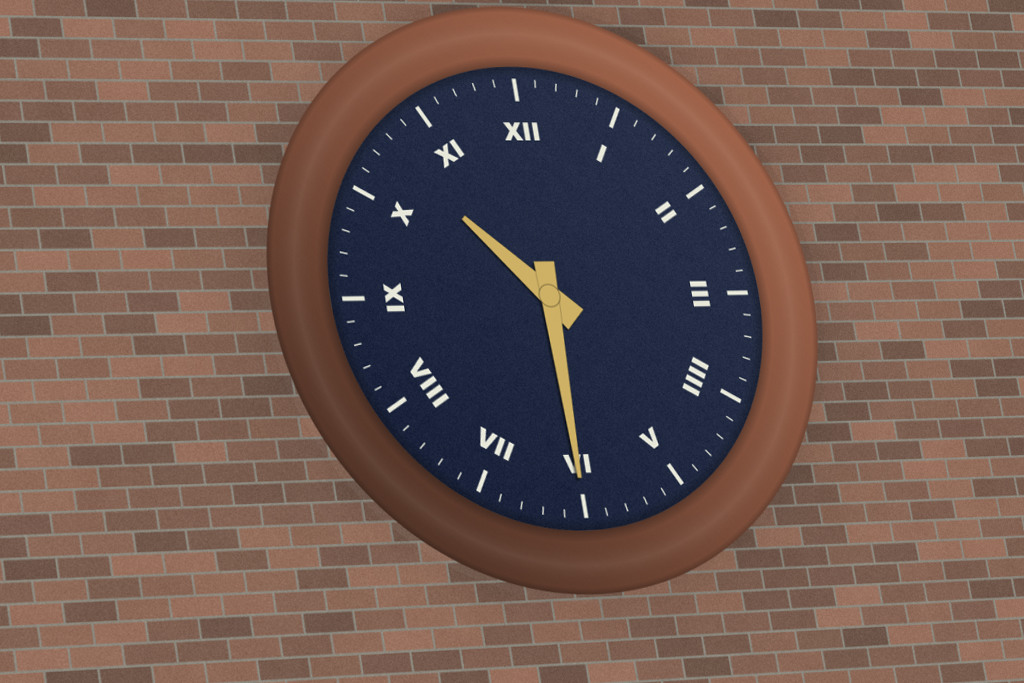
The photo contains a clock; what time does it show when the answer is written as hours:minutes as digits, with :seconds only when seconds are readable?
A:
10:30
